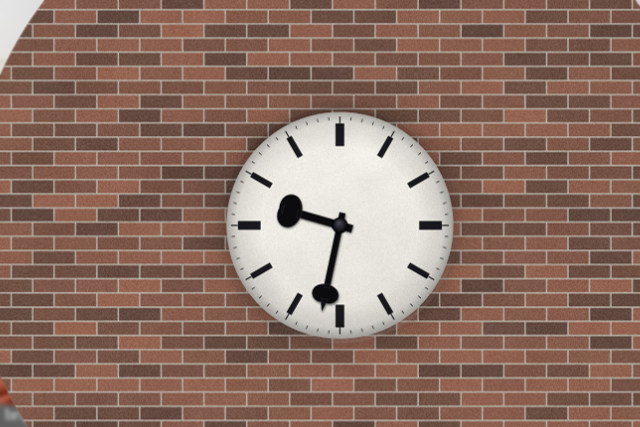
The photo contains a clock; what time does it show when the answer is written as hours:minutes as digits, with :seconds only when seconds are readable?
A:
9:32
